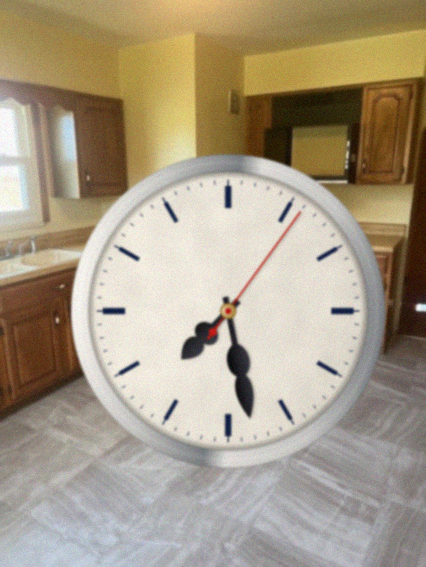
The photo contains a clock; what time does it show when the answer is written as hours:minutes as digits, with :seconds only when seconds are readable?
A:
7:28:06
